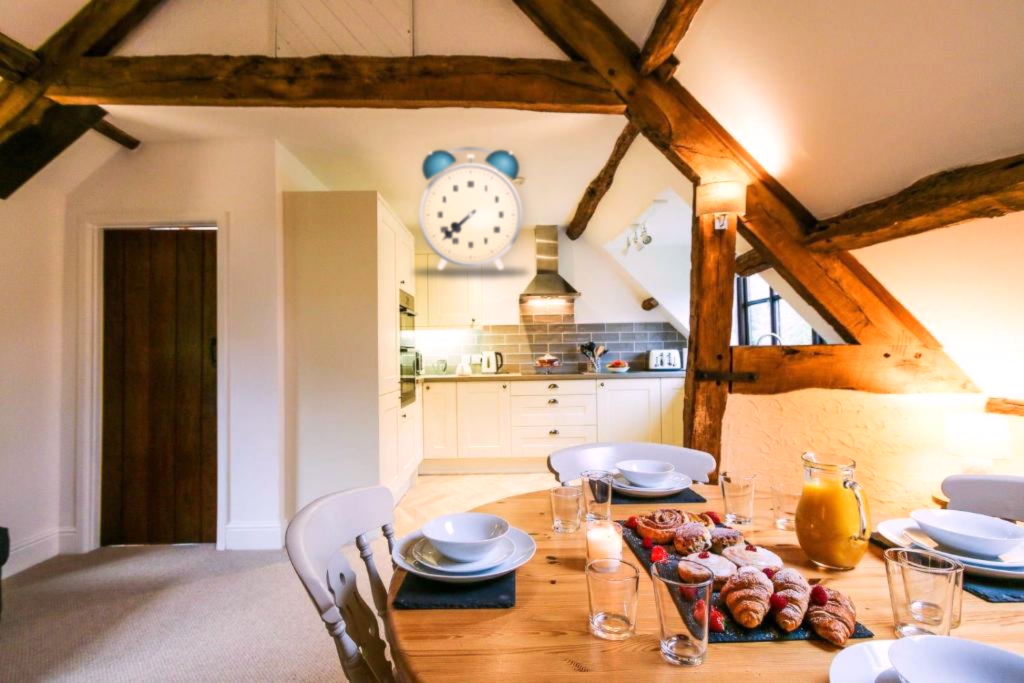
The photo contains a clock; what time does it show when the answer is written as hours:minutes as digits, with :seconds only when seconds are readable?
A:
7:38
